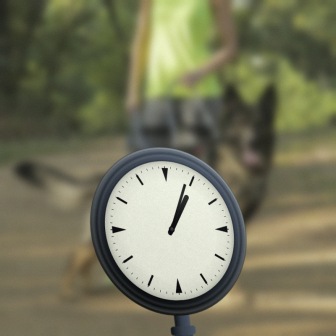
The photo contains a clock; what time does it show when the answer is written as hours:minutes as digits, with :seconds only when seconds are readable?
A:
1:04
